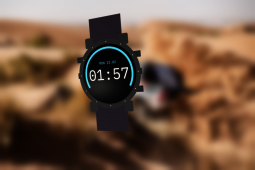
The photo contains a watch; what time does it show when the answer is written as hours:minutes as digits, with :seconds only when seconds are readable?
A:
1:57
